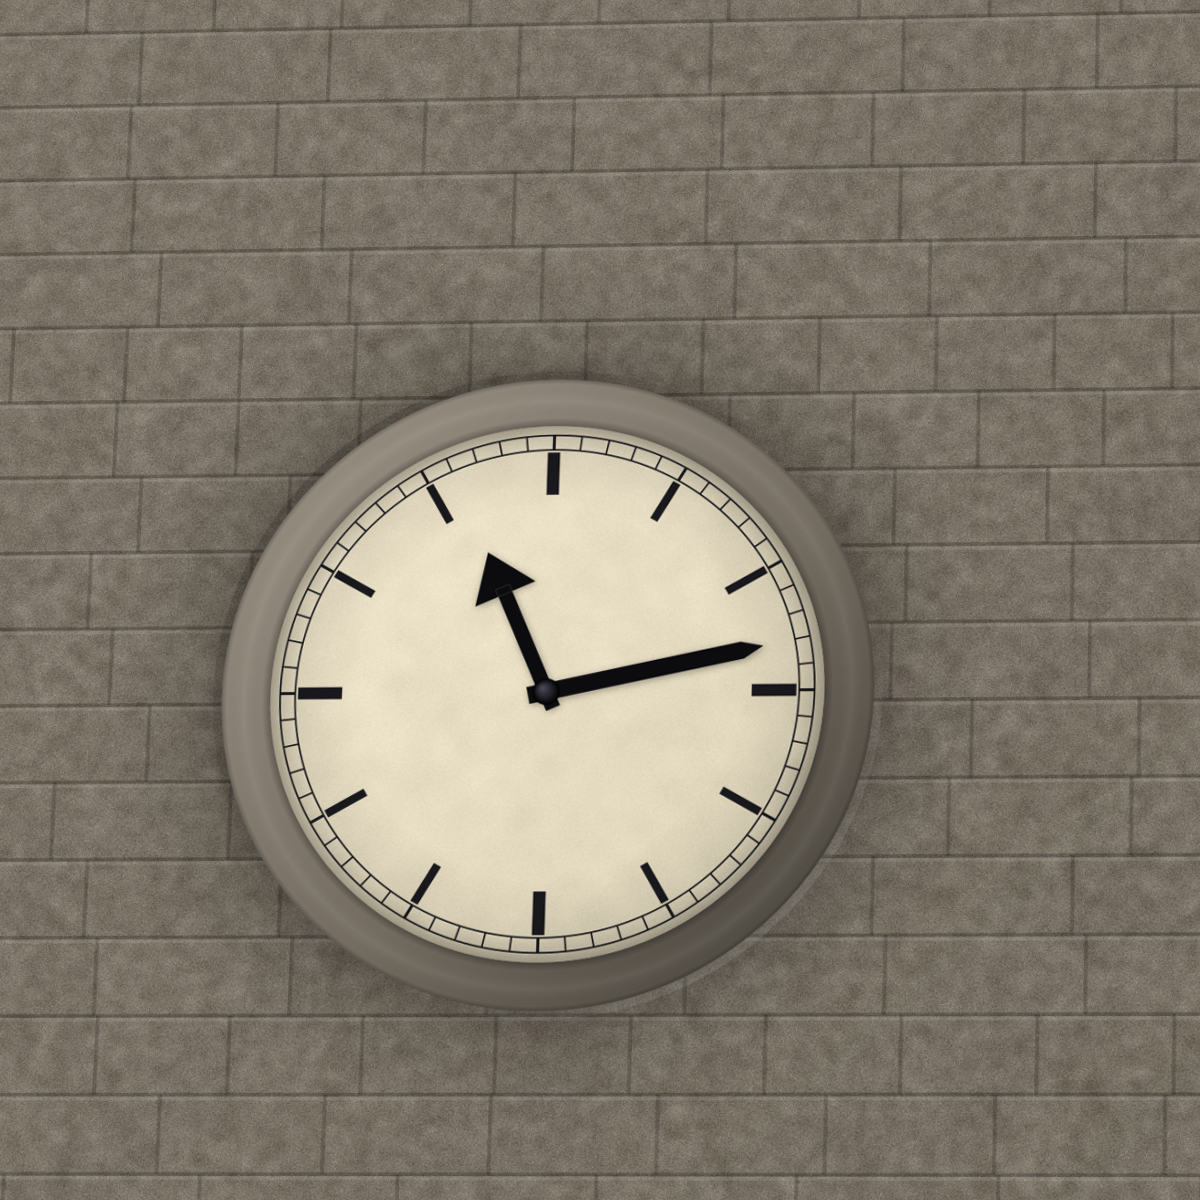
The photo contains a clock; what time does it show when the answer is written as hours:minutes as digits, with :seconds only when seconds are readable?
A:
11:13
